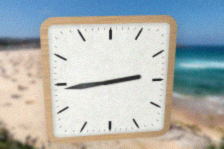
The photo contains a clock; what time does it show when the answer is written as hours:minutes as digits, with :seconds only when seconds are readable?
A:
2:44
